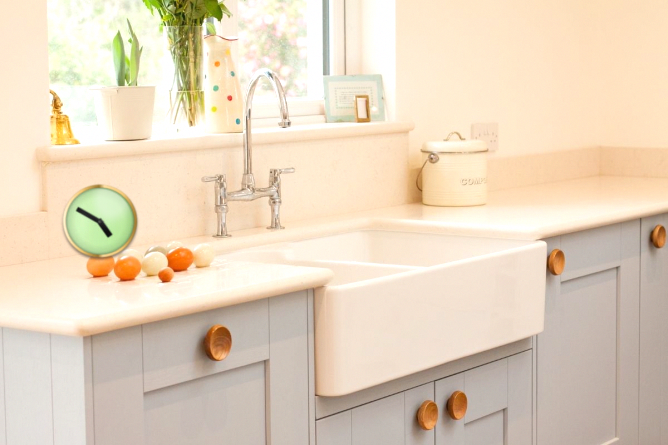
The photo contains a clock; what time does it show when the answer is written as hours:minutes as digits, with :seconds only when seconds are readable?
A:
4:50
